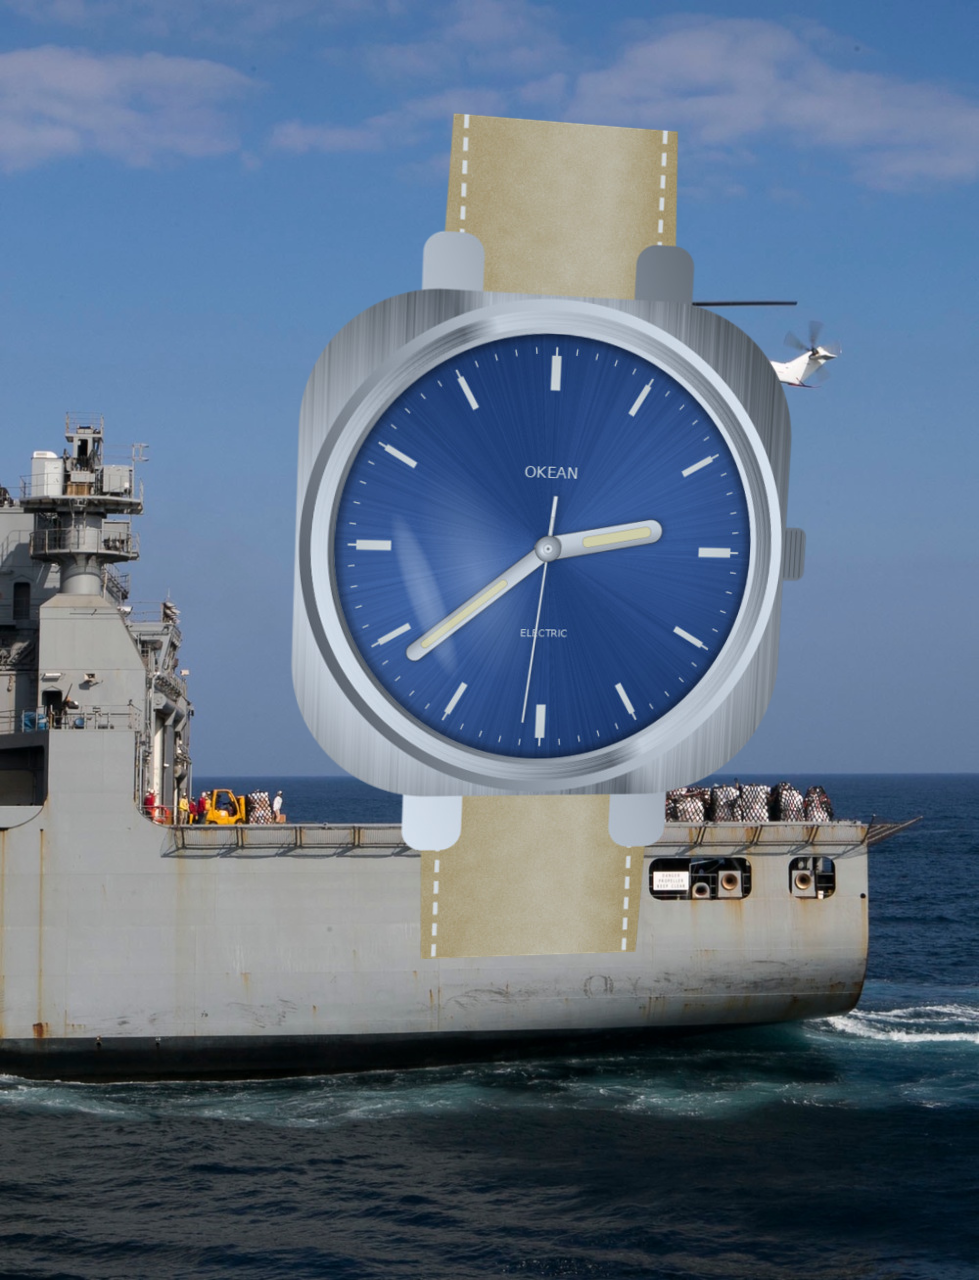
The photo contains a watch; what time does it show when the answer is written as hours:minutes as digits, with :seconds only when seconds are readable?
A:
2:38:31
